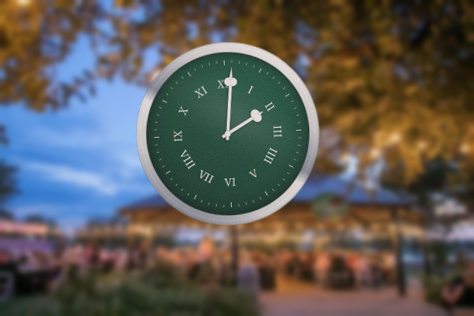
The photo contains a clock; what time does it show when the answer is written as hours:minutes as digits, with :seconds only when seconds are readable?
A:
2:01
